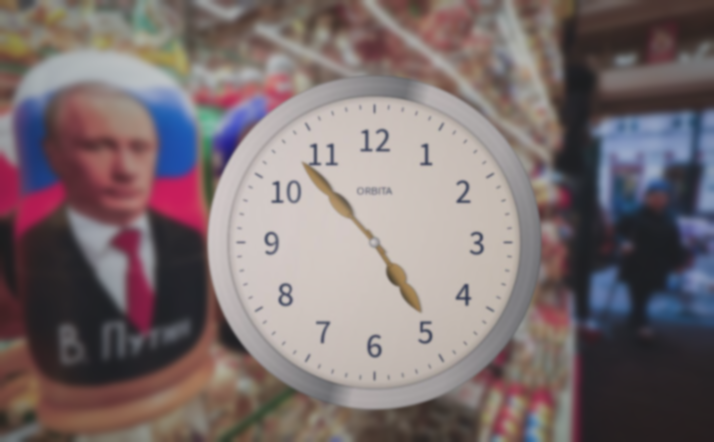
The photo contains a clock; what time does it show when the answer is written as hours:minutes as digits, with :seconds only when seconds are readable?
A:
4:53
